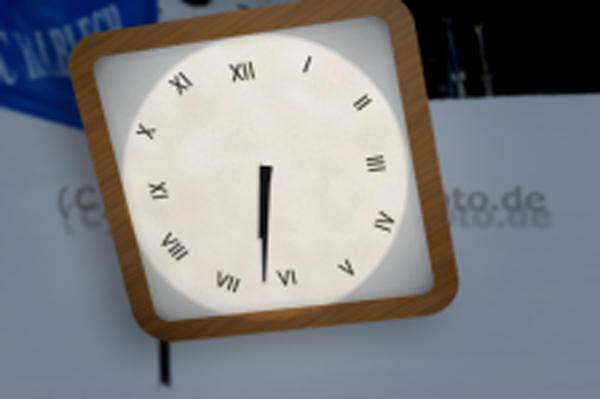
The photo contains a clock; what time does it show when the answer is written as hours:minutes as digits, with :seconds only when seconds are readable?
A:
6:32
